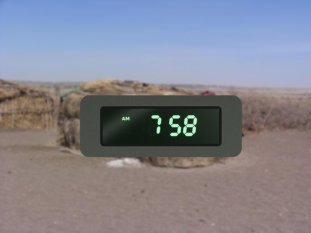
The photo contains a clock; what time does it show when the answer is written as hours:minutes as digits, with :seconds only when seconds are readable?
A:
7:58
